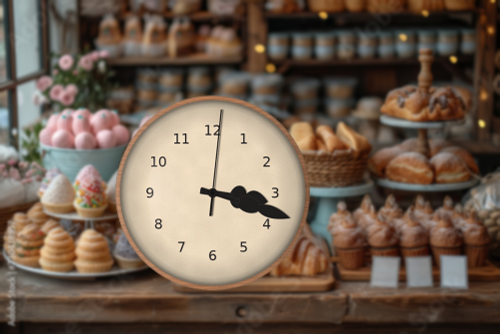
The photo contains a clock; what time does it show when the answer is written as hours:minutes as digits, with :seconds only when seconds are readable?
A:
3:18:01
